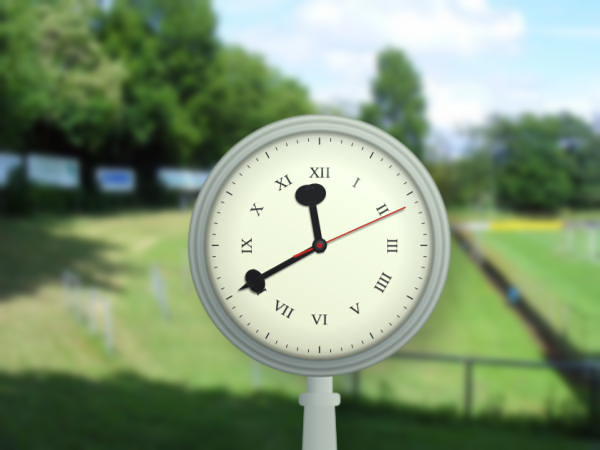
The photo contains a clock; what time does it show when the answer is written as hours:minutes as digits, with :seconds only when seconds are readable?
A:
11:40:11
